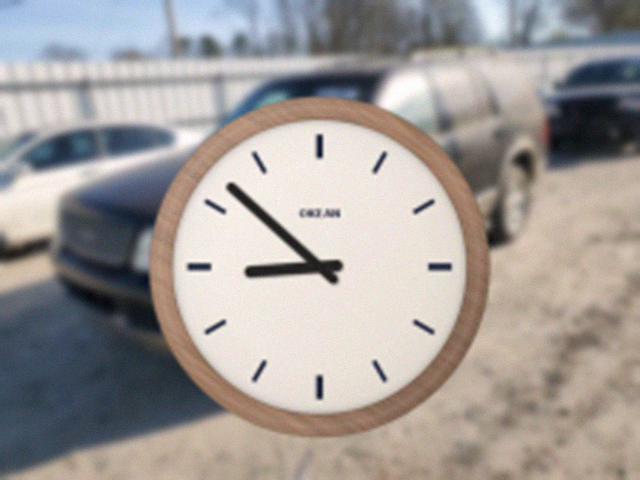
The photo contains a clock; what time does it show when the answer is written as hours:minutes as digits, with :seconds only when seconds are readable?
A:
8:52
